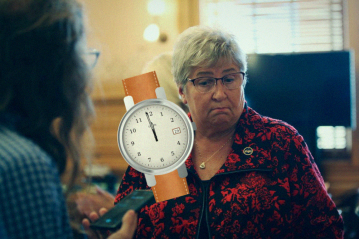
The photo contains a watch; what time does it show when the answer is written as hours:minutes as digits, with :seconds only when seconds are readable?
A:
11:59
